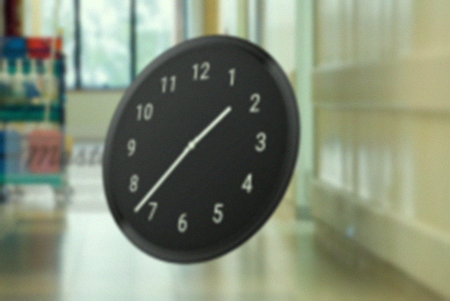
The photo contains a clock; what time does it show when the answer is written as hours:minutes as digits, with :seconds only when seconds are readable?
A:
1:37
